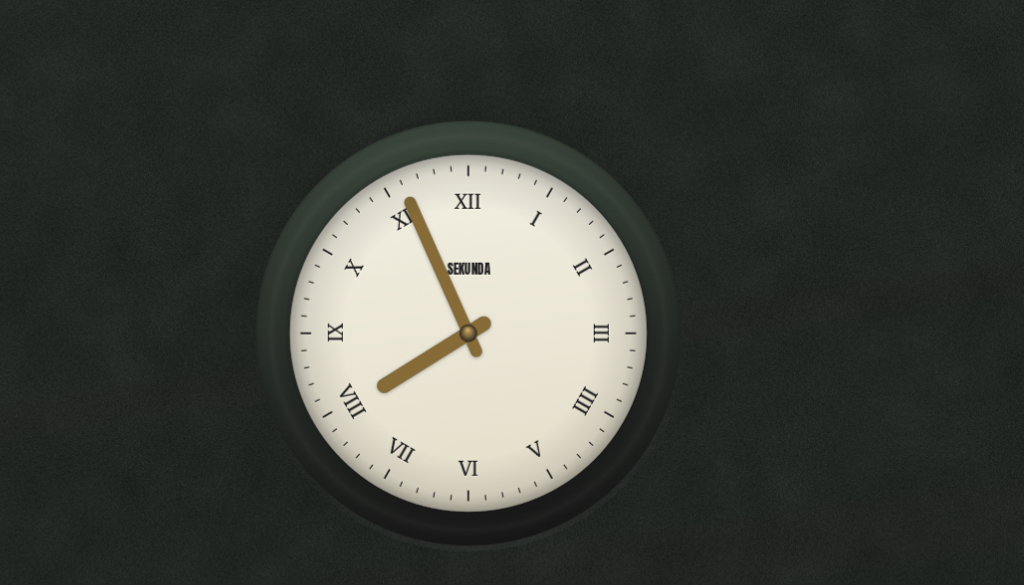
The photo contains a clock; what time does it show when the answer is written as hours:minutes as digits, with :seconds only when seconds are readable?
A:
7:56
